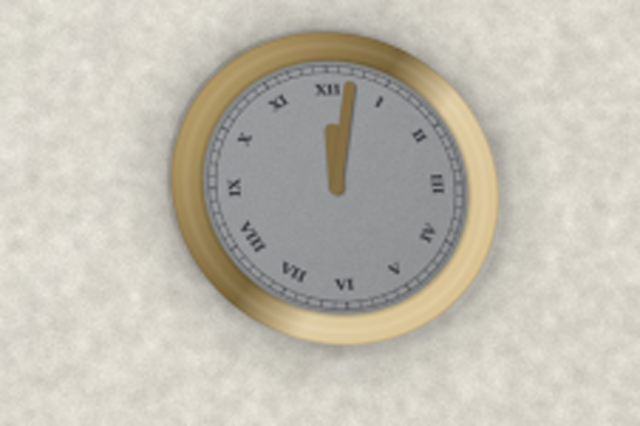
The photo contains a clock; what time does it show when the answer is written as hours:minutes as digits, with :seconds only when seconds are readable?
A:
12:02
